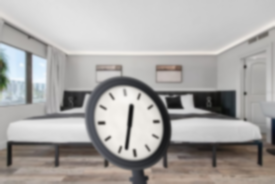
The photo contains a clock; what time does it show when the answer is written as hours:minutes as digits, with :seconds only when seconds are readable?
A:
12:33
